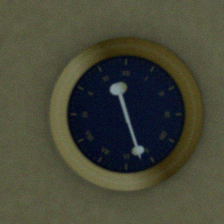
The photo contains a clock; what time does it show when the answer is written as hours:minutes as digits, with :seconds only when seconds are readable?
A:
11:27
